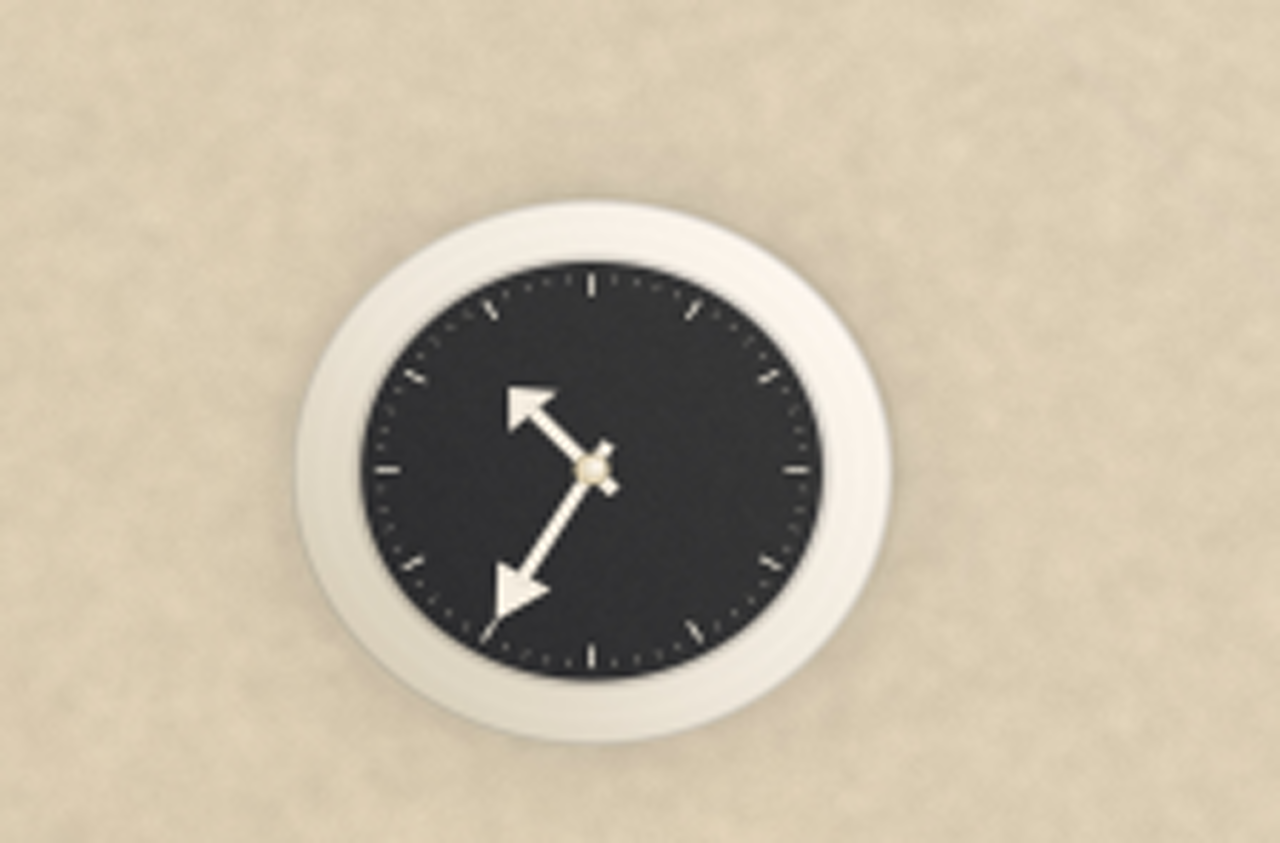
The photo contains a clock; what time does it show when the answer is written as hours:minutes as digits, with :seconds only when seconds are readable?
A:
10:35
